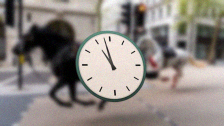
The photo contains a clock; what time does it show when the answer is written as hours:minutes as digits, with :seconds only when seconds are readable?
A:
10:58
